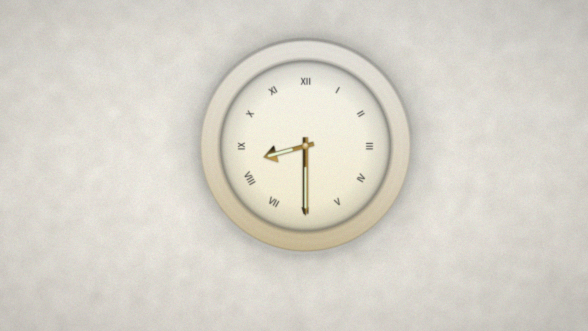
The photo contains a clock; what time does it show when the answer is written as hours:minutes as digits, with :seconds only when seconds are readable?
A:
8:30
